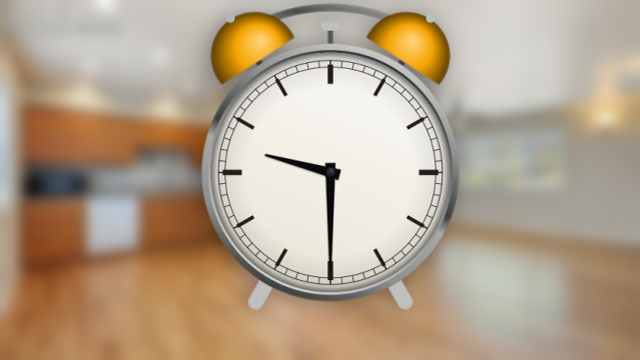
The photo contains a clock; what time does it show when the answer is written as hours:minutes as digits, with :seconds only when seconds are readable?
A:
9:30
